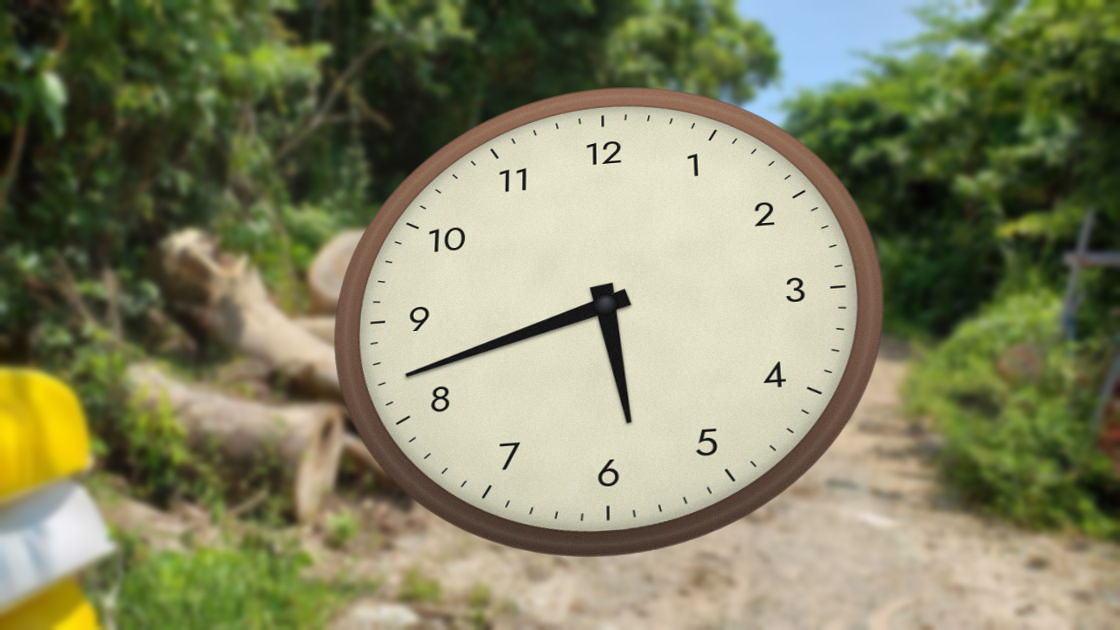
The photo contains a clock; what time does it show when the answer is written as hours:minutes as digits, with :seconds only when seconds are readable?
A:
5:42
